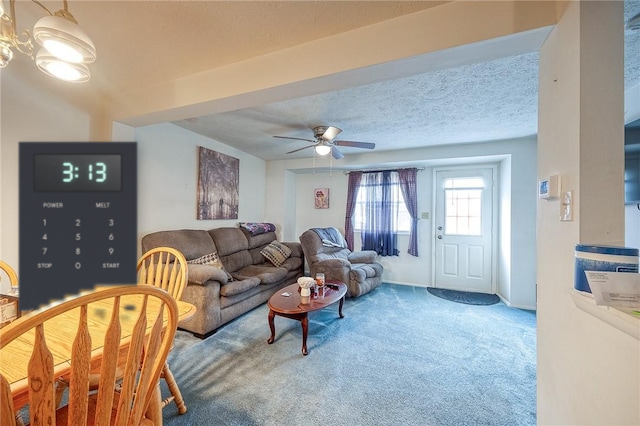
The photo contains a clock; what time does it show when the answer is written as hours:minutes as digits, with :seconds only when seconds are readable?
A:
3:13
